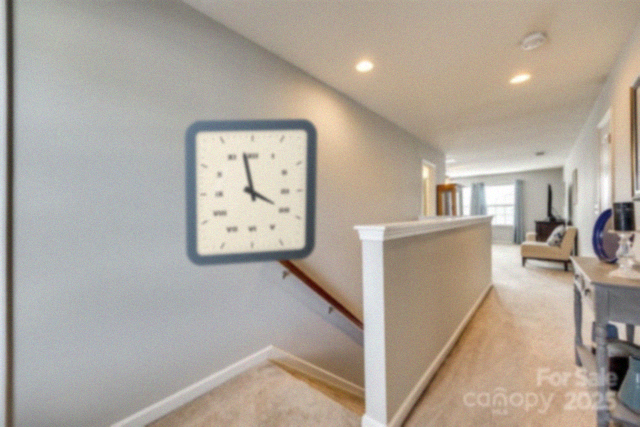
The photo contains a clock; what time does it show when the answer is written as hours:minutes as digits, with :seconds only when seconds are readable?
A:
3:58
